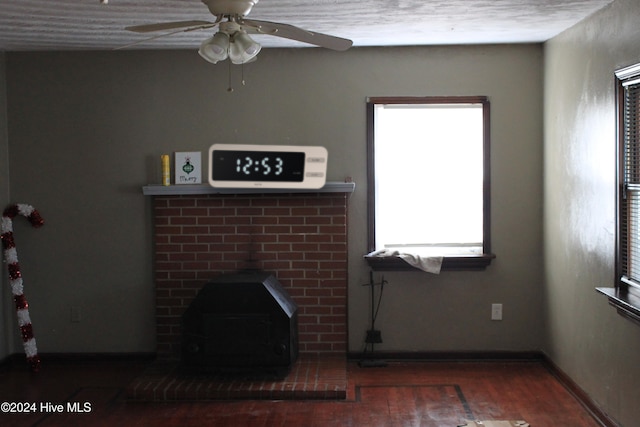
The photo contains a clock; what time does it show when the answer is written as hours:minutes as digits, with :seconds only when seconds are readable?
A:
12:53
